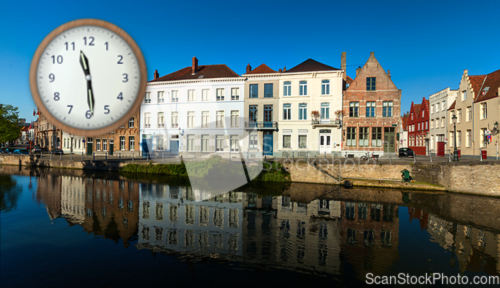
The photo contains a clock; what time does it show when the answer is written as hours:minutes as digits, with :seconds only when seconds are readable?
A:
11:29
